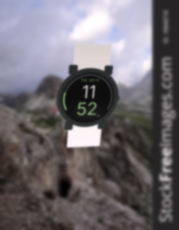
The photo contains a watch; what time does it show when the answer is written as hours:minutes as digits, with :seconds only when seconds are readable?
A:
11:52
